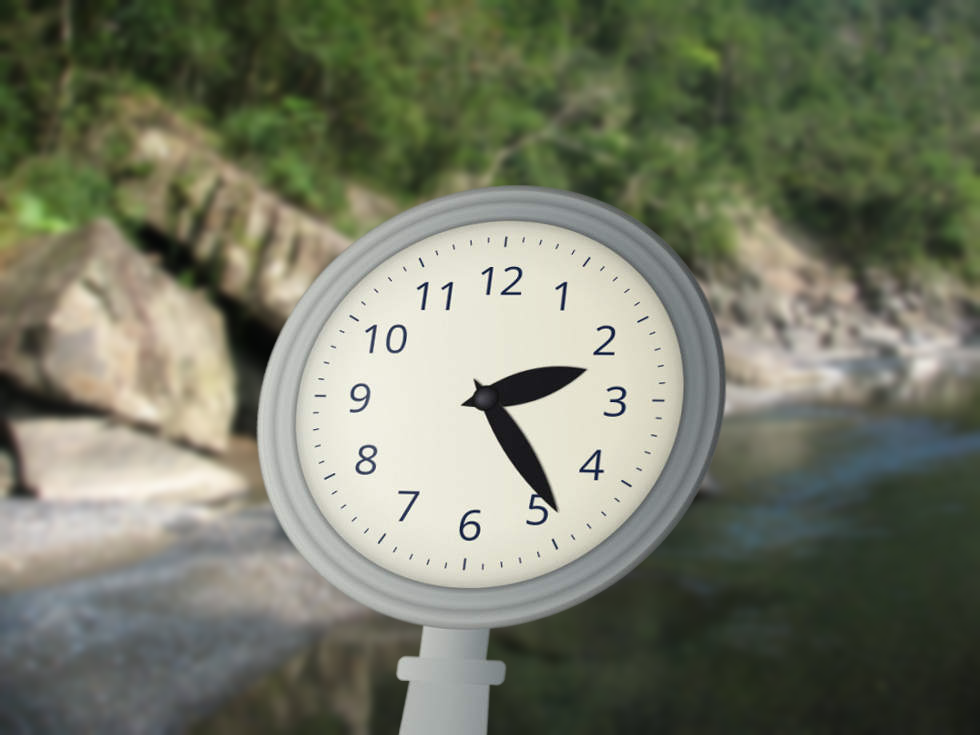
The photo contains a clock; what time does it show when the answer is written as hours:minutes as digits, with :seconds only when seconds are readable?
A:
2:24
